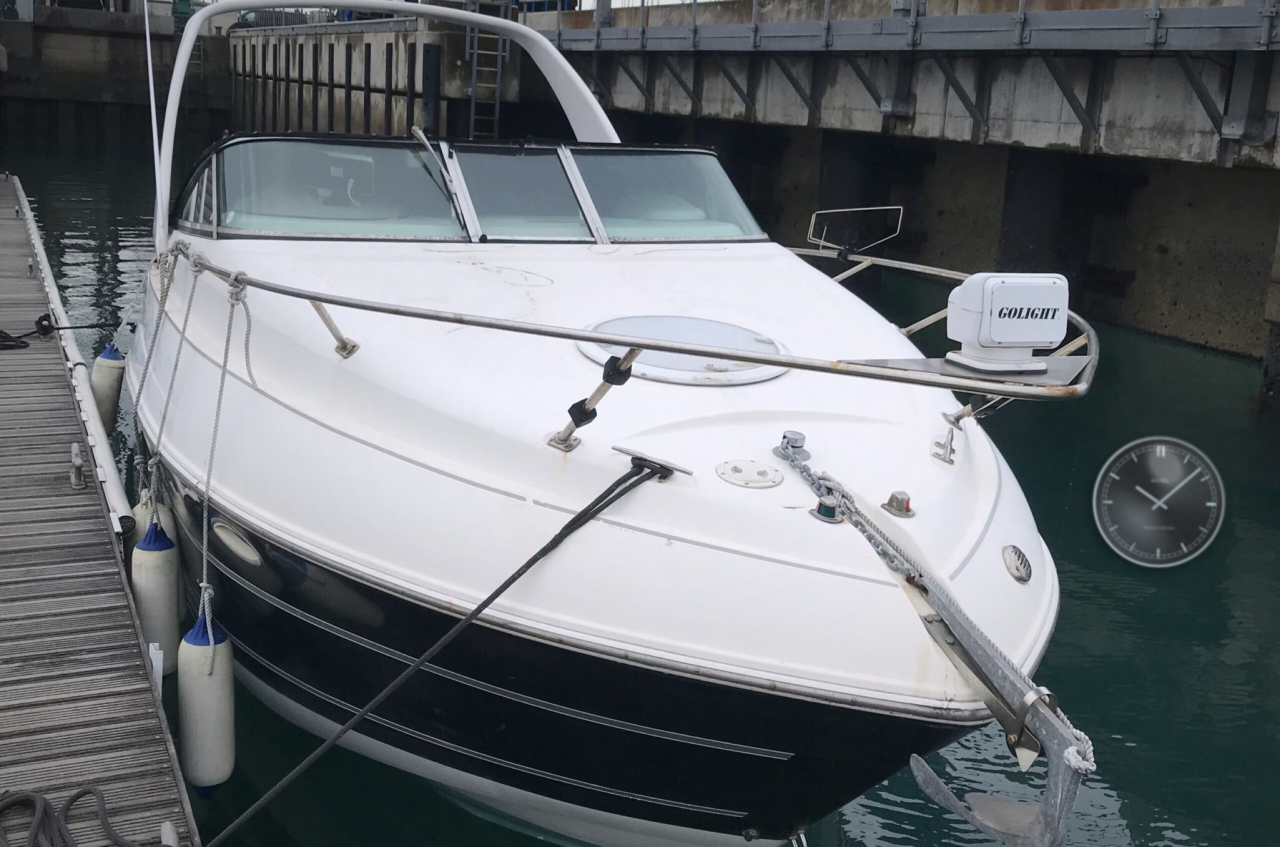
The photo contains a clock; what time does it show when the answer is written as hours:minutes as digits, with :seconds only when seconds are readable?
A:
10:08
